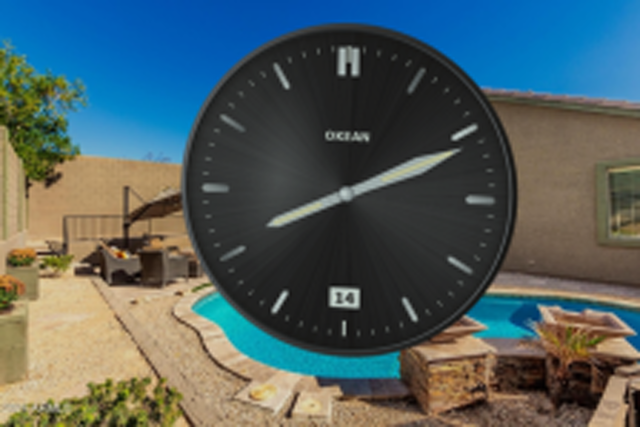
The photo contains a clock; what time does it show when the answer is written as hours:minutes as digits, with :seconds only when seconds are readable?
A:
8:11
